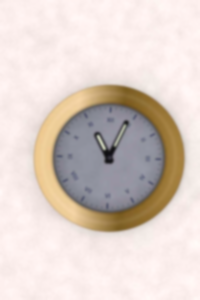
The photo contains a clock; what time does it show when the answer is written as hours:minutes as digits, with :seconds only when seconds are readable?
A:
11:04
